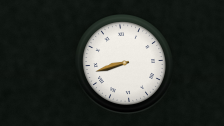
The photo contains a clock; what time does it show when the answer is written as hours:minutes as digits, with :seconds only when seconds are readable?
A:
8:43
